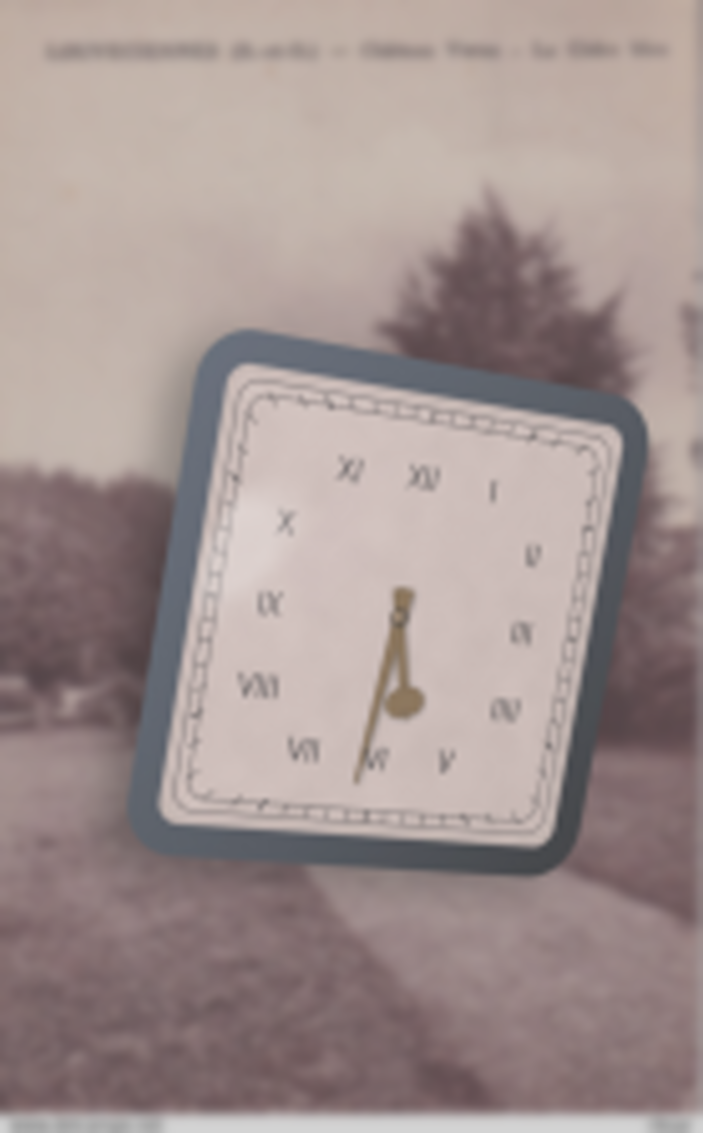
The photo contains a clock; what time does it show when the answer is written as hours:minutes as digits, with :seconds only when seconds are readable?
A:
5:31
